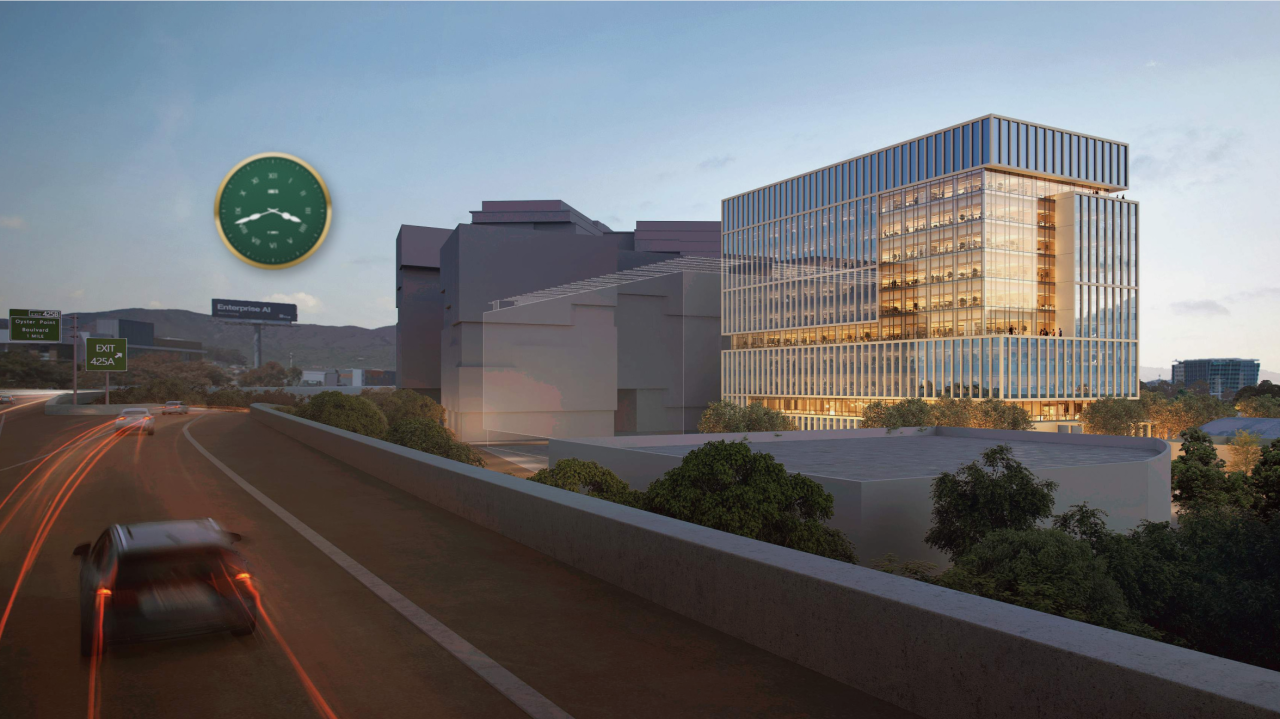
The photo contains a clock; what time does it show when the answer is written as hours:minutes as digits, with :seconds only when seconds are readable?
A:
3:42
